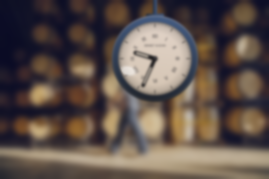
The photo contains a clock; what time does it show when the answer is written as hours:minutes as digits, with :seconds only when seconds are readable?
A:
9:34
